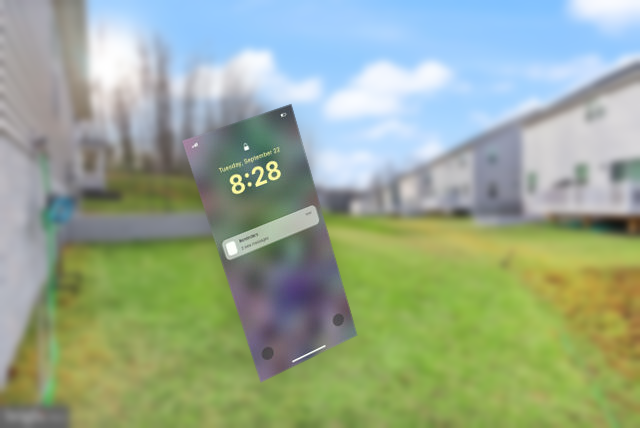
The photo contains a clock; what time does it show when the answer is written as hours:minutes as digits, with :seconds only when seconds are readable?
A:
8:28
